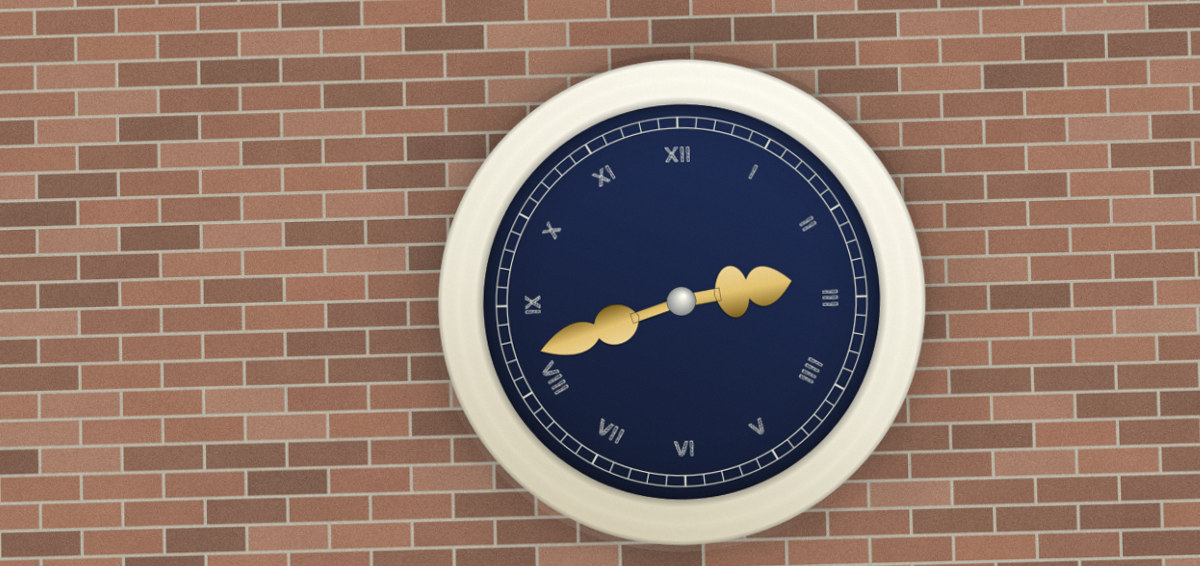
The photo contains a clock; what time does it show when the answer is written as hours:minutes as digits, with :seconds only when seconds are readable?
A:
2:42
